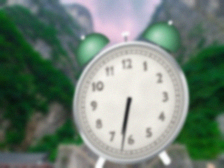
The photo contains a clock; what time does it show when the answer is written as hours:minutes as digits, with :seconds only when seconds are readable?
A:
6:32
